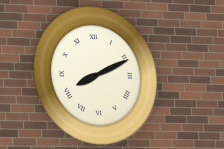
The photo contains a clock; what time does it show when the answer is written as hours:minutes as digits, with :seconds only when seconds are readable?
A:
8:11
